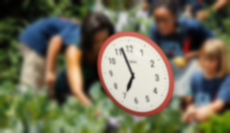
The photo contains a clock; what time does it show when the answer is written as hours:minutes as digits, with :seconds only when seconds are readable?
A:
6:57
